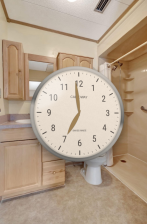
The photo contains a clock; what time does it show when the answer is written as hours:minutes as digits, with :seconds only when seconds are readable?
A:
6:59
